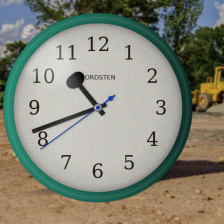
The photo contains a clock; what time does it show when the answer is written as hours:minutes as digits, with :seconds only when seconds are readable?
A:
10:41:39
